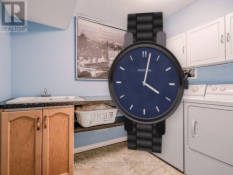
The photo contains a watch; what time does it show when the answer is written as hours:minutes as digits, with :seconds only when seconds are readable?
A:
4:02
